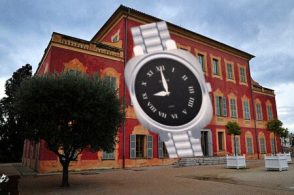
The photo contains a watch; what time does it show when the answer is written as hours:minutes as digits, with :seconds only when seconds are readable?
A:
9:00
